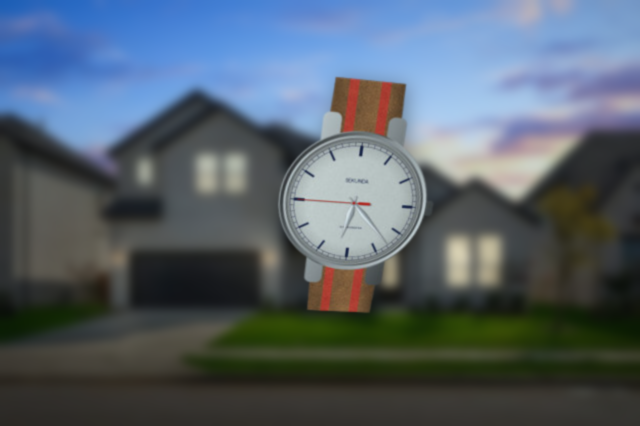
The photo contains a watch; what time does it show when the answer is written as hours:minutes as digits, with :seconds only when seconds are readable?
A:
6:22:45
